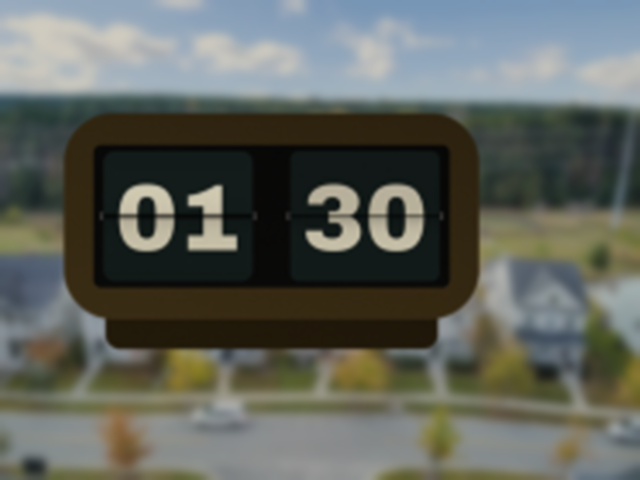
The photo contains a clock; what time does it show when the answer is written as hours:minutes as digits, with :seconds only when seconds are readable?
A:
1:30
